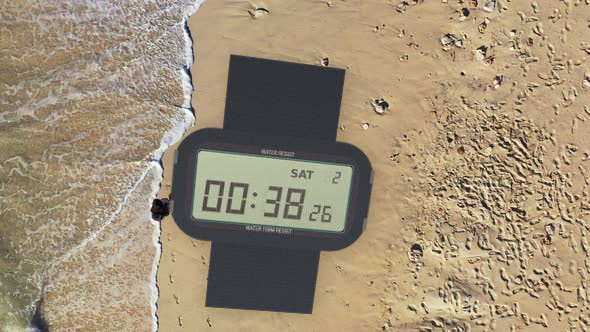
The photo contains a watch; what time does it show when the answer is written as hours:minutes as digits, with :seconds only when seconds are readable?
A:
0:38:26
